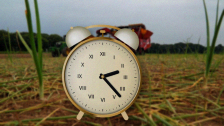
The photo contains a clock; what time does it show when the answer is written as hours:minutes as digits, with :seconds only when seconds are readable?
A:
2:23
